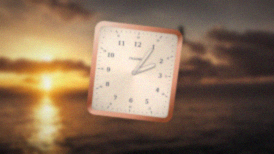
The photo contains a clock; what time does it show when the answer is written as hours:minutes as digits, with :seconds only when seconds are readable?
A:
2:05
